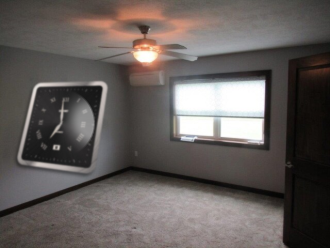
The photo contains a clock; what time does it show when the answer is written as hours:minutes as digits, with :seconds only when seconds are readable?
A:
6:59
